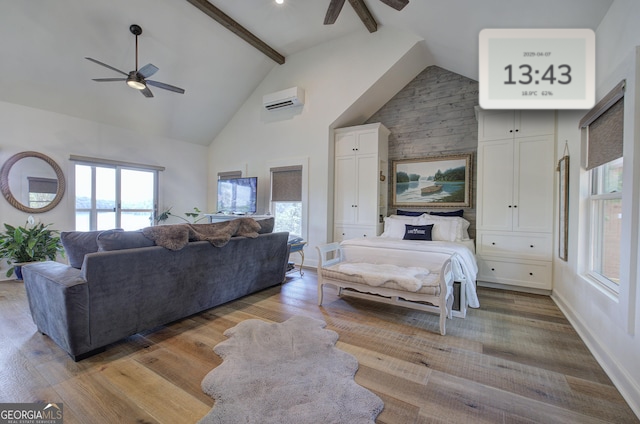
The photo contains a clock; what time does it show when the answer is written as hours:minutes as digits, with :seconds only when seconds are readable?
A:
13:43
